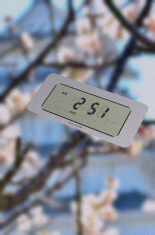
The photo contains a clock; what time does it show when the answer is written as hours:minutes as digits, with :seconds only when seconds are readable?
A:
2:51
